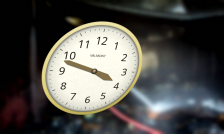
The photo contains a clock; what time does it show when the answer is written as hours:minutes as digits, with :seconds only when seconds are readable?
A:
3:48
